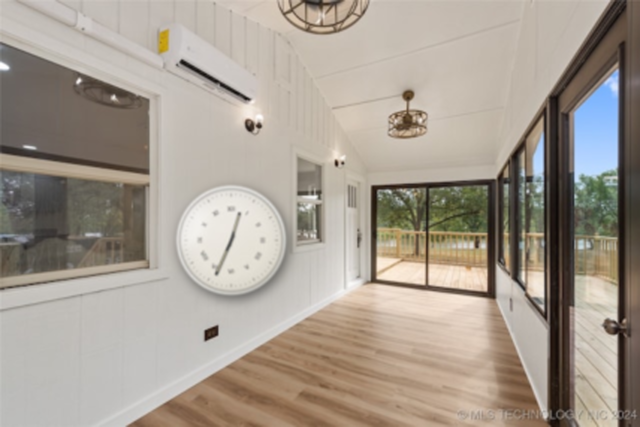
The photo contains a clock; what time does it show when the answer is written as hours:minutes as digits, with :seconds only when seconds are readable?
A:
12:34
